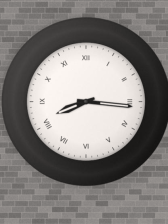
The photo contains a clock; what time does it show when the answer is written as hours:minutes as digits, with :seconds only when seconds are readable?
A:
8:16
